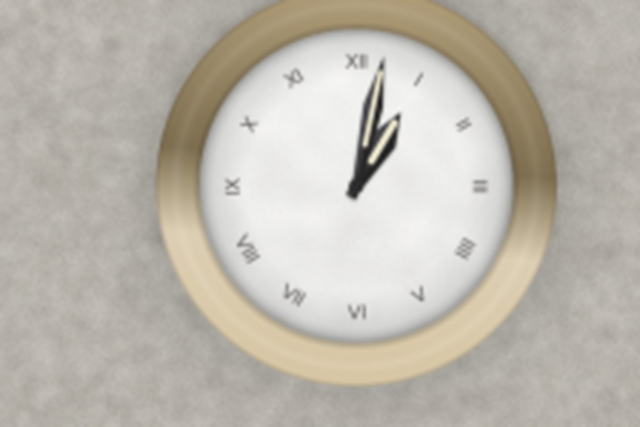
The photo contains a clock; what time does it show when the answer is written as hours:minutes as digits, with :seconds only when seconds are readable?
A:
1:02
